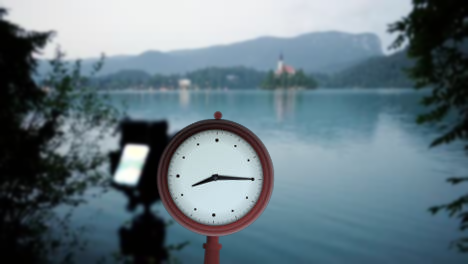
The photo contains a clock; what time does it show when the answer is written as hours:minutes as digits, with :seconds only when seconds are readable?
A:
8:15
